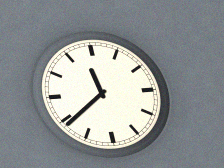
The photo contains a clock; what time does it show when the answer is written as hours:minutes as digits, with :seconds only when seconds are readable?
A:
11:39
